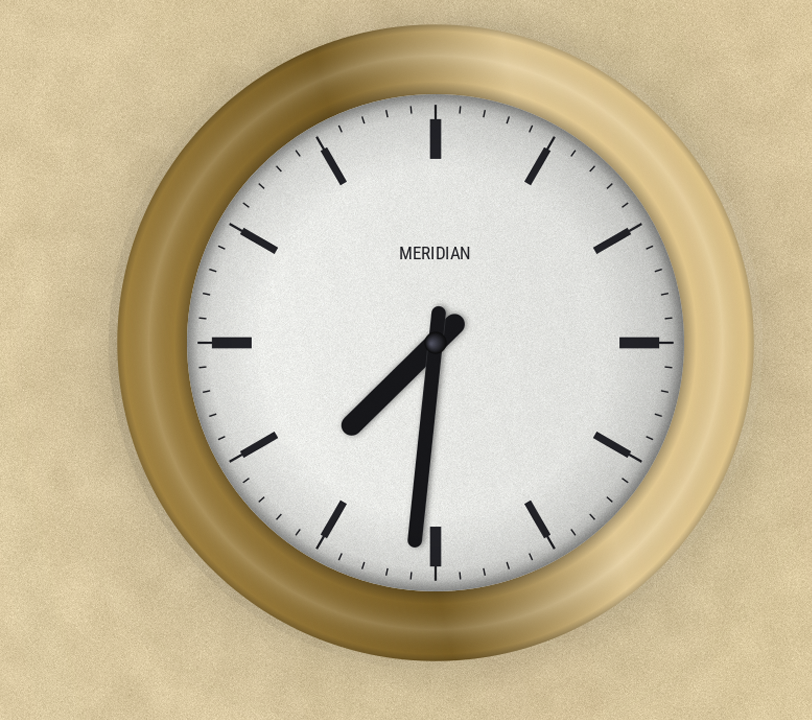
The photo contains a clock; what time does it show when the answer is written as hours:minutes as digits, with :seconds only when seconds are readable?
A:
7:31
